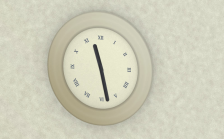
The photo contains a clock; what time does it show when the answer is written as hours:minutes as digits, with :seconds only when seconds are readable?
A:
11:28
